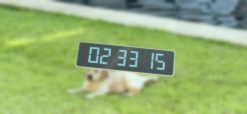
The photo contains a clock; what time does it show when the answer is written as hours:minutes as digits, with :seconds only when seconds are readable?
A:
2:33:15
